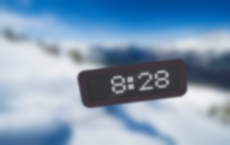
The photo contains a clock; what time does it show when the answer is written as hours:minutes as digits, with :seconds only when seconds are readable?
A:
8:28
